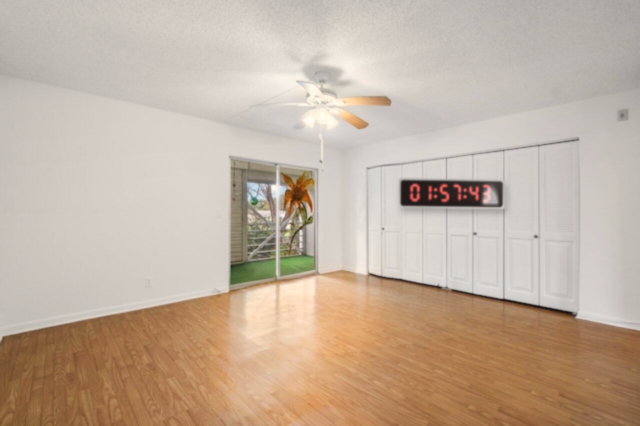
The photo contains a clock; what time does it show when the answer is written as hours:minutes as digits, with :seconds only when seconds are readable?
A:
1:57:43
